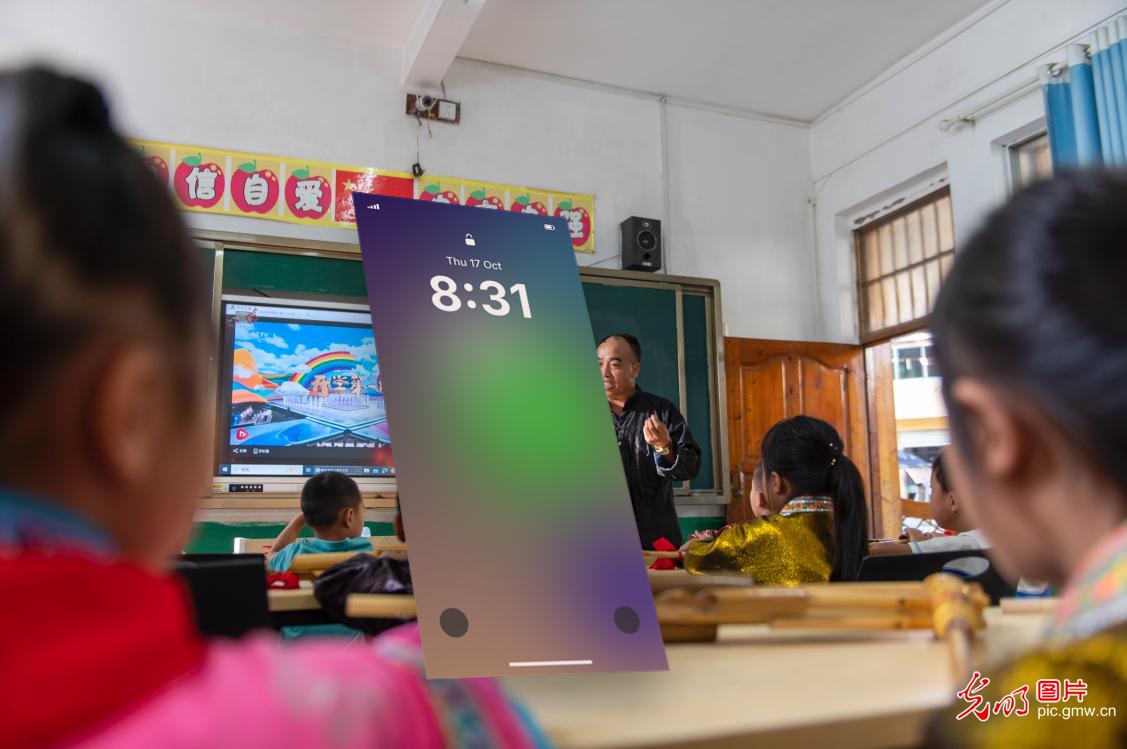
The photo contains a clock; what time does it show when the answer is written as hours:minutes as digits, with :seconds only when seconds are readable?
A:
8:31
